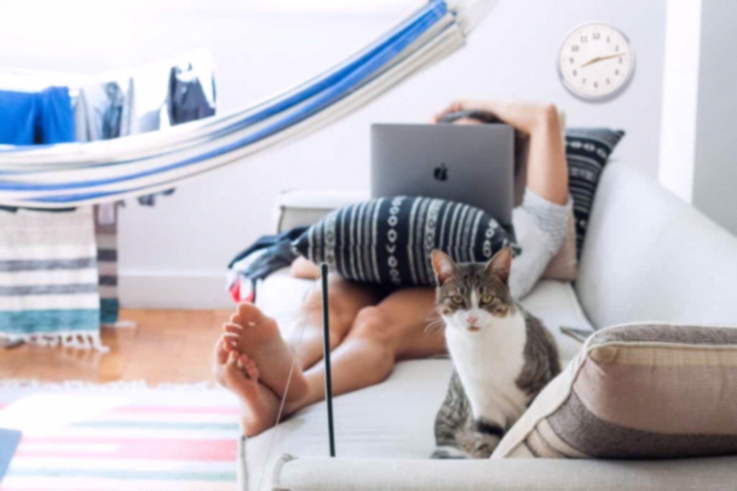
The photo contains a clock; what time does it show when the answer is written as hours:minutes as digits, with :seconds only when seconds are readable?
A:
8:13
